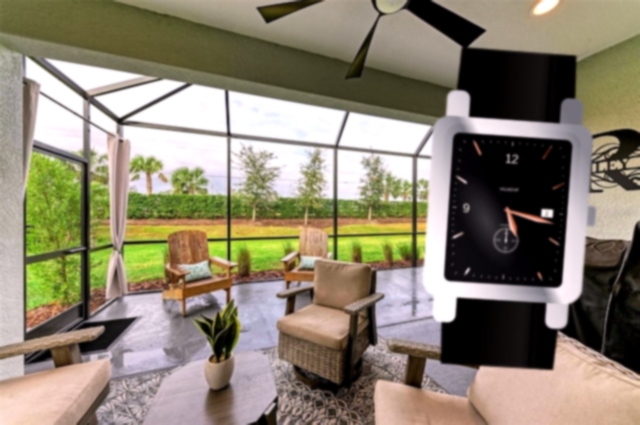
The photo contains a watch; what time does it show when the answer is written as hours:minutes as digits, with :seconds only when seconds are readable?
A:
5:17
